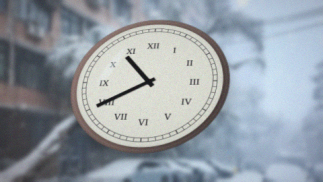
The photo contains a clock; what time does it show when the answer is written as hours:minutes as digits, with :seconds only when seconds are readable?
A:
10:40
